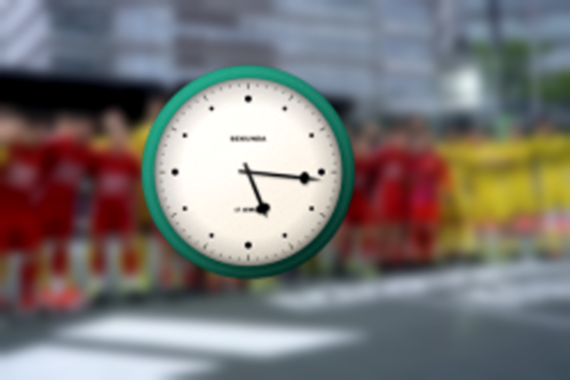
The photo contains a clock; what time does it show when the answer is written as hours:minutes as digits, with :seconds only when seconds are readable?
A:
5:16
